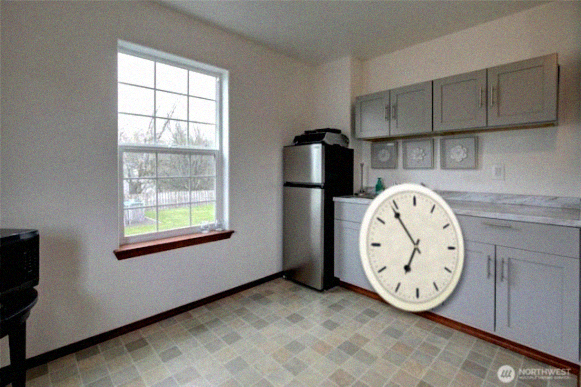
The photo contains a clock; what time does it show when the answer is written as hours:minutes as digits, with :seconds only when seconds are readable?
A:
6:54
